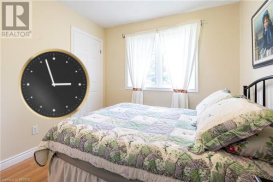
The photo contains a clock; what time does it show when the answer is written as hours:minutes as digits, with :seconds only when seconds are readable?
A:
2:57
